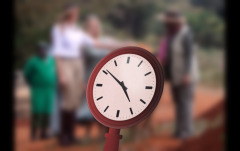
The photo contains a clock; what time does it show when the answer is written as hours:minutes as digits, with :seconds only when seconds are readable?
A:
4:51
